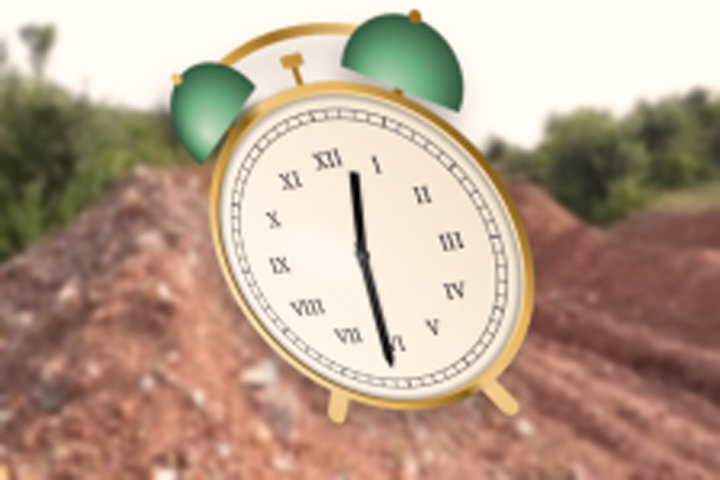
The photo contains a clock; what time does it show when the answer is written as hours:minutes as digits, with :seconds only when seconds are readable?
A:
12:31
